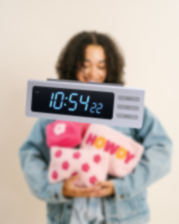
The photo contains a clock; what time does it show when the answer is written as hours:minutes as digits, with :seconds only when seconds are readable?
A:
10:54
